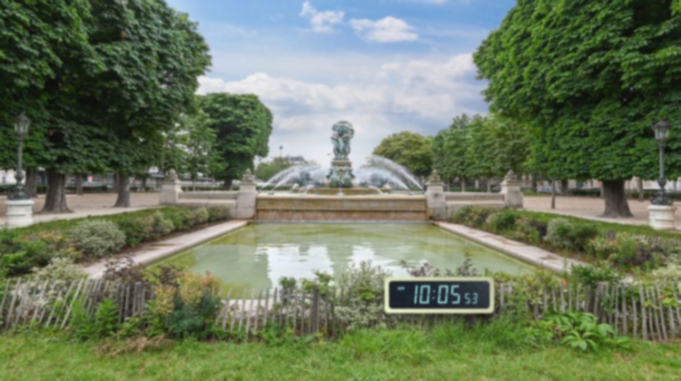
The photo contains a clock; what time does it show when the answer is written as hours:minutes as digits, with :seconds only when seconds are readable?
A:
10:05
